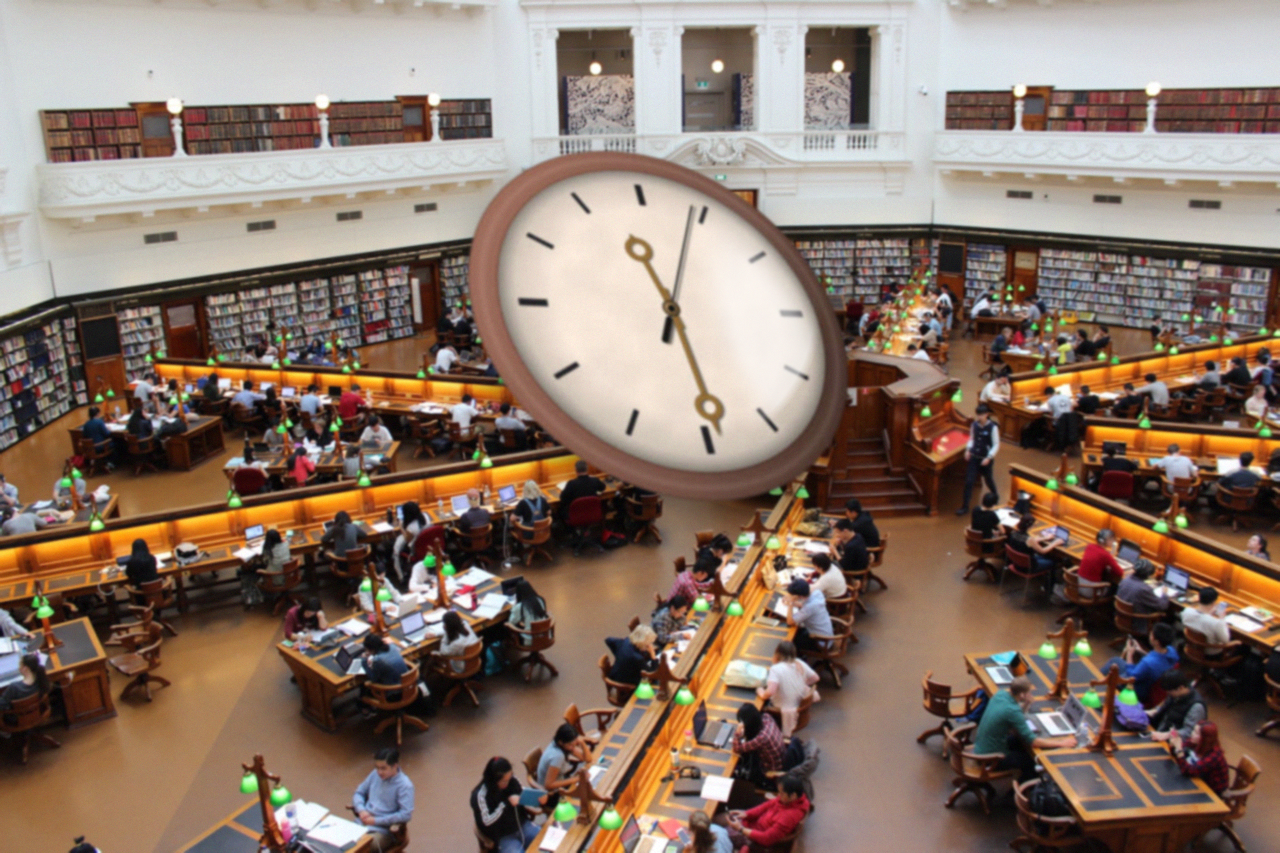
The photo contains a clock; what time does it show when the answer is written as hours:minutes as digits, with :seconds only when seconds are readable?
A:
11:29:04
